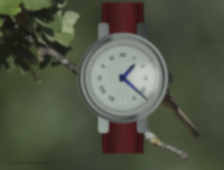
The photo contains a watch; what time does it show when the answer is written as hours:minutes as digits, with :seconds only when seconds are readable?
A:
1:22
